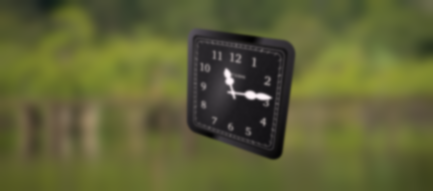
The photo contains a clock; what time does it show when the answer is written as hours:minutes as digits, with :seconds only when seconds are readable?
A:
11:14
